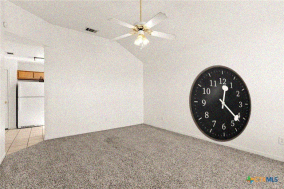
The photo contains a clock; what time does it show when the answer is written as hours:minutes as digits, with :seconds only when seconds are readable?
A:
12:22
